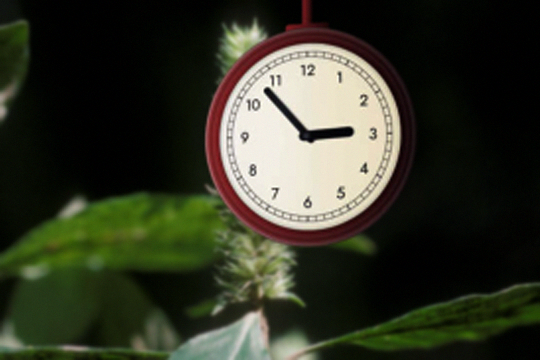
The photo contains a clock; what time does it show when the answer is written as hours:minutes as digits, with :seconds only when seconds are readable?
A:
2:53
